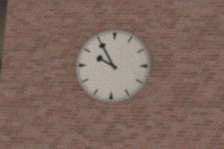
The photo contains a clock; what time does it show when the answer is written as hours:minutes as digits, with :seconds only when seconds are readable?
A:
9:55
